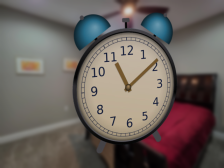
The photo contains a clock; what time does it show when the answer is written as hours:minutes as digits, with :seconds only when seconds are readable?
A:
11:09
